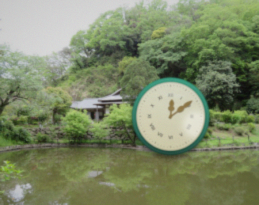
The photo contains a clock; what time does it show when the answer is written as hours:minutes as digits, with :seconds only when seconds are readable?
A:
12:09
